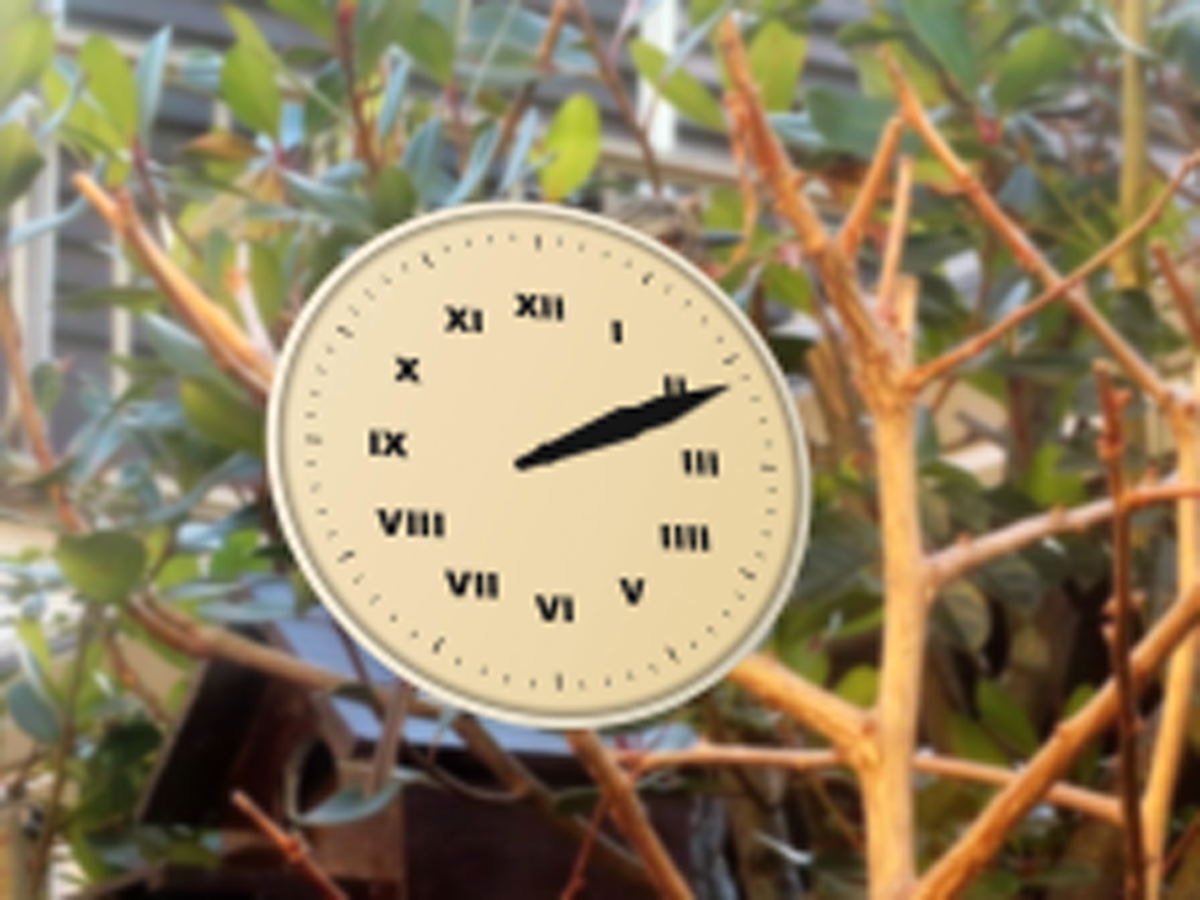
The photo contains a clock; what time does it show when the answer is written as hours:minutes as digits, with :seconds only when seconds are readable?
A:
2:11
